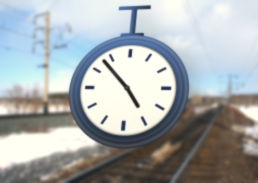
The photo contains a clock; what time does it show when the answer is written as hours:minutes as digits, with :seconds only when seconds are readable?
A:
4:53
